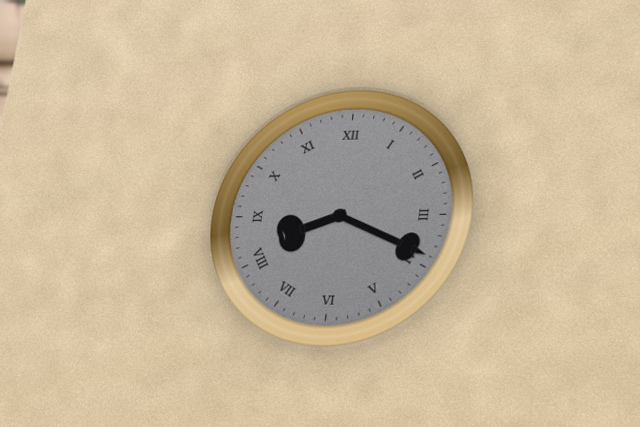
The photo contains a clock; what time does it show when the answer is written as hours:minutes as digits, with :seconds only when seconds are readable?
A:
8:19
